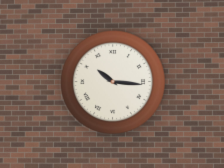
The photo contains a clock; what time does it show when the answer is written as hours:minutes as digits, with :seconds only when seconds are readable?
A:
10:16
